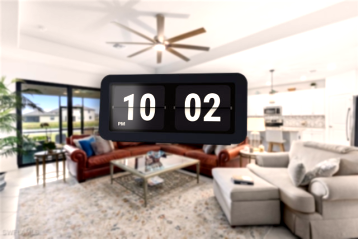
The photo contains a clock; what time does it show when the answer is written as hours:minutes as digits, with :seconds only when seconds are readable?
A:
10:02
